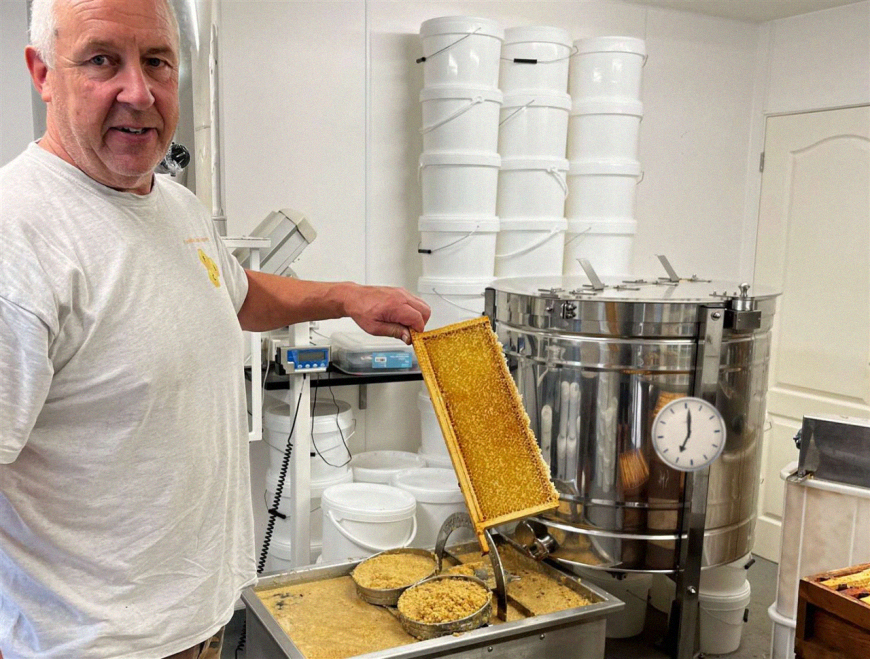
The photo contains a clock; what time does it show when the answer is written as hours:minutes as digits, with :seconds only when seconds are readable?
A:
7:01
